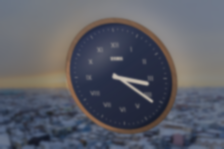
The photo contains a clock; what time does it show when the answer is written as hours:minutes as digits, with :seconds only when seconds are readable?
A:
3:21
